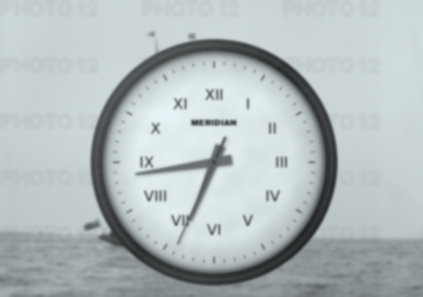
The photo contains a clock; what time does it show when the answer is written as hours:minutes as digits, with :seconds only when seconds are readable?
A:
6:43:34
